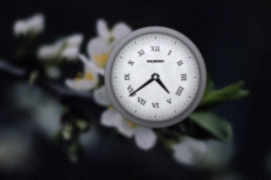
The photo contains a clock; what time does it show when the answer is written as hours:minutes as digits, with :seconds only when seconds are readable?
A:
4:39
